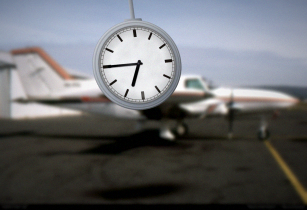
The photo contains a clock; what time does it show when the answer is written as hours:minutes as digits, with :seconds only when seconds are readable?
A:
6:45
